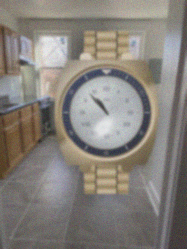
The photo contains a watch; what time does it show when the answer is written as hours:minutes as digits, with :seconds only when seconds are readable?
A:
10:53
